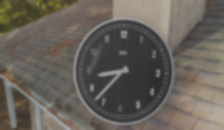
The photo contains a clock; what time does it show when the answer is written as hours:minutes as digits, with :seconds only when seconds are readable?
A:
8:37
